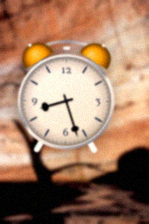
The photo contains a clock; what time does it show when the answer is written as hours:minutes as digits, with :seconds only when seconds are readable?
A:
8:27
